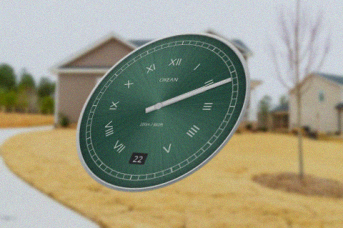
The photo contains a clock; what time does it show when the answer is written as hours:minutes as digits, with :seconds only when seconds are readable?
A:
2:11
